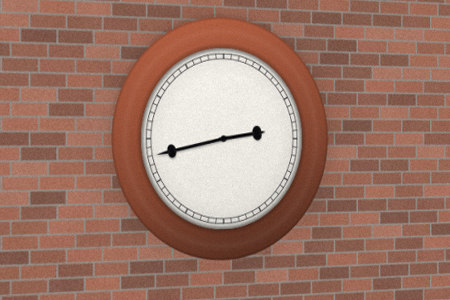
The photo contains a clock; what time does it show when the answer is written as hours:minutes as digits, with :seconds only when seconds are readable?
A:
2:43
